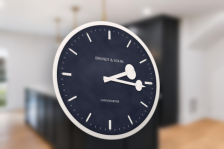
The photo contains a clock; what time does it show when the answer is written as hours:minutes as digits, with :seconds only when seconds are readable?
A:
2:16
